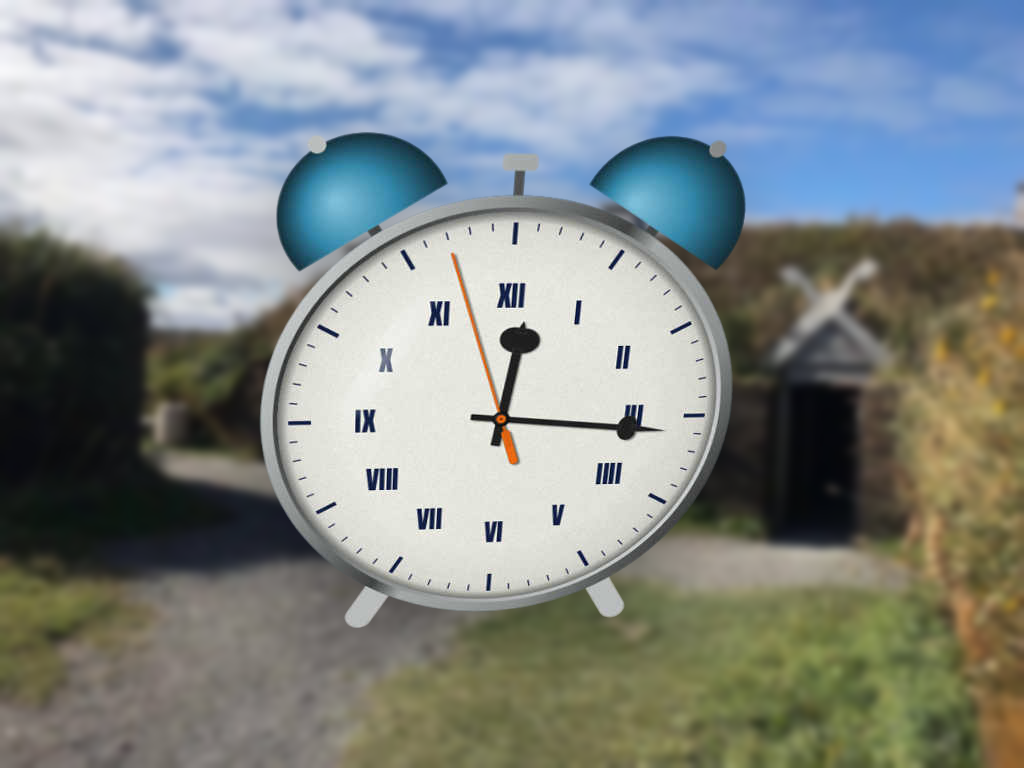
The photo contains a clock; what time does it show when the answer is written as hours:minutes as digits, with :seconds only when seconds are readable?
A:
12:15:57
